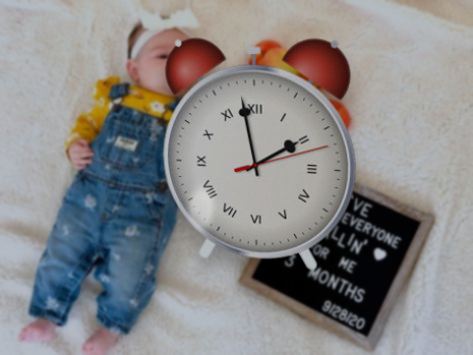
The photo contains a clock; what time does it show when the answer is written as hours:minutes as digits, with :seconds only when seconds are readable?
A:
1:58:12
